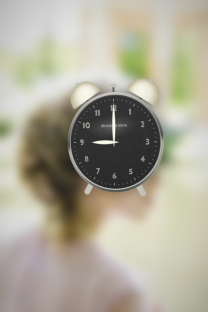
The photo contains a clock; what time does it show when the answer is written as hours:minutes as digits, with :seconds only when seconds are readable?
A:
9:00
